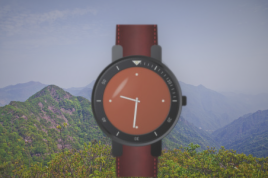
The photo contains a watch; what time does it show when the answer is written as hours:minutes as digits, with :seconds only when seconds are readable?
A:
9:31
